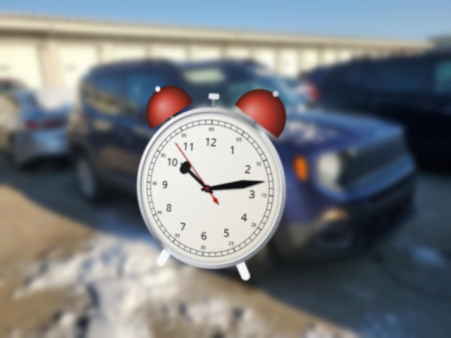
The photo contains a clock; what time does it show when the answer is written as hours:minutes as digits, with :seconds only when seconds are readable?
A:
10:12:53
